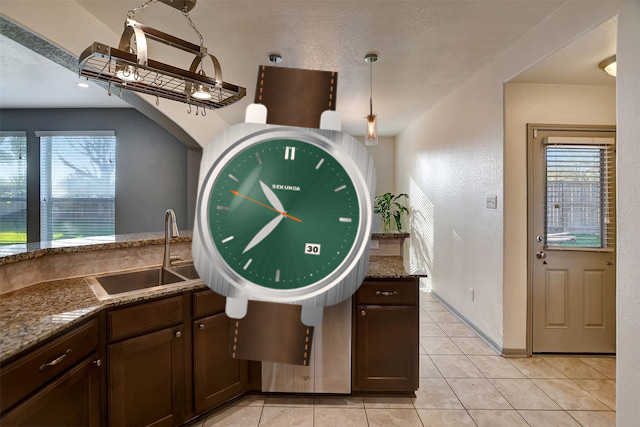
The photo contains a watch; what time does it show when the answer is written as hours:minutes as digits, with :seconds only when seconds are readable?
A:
10:36:48
